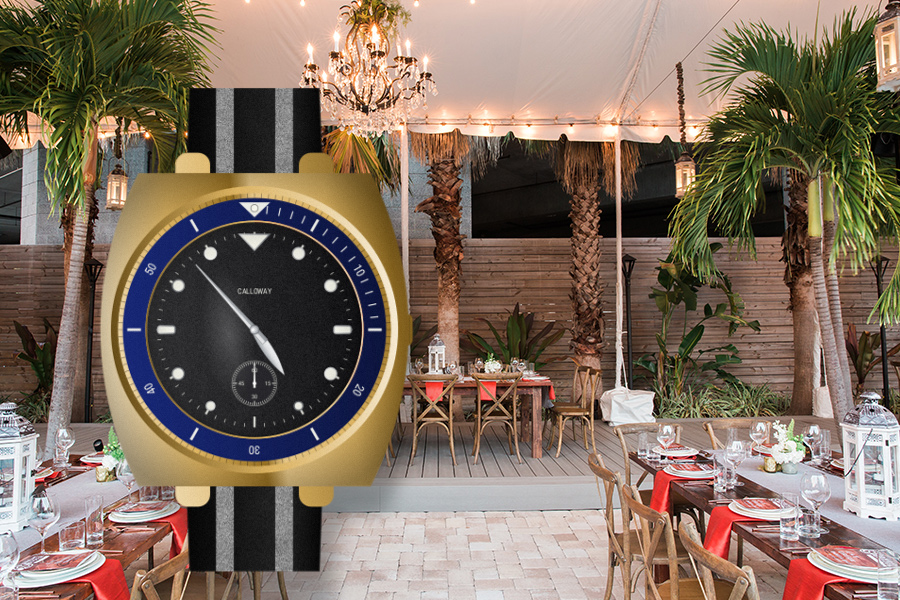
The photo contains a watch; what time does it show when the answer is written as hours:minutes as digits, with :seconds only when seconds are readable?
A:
4:53
